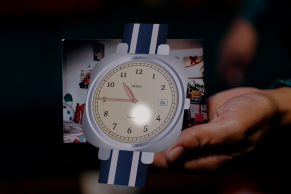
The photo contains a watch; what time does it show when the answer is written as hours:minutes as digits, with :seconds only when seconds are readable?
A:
10:45
